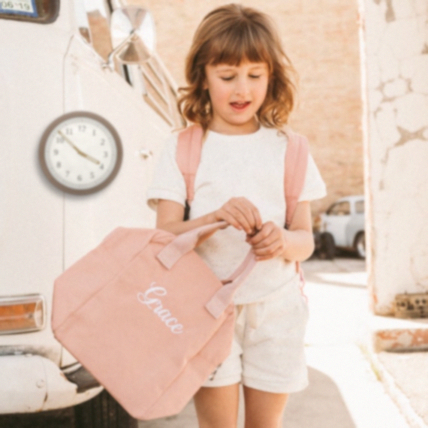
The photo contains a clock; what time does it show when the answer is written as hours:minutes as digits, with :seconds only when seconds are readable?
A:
3:52
